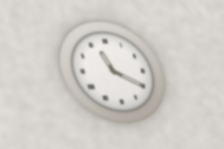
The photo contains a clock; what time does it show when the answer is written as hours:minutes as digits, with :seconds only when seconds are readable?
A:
11:20
